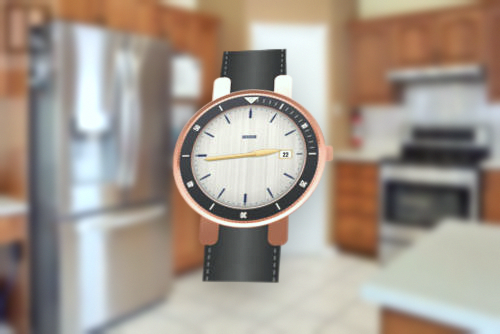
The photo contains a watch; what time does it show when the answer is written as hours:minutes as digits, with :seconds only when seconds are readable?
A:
2:44
